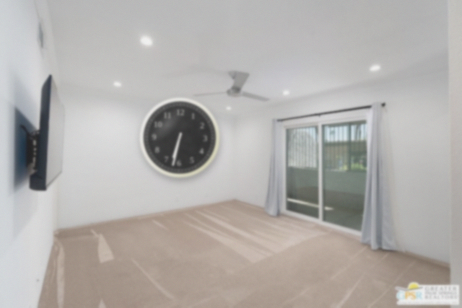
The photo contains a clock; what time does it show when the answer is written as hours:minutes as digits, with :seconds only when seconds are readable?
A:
6:32
